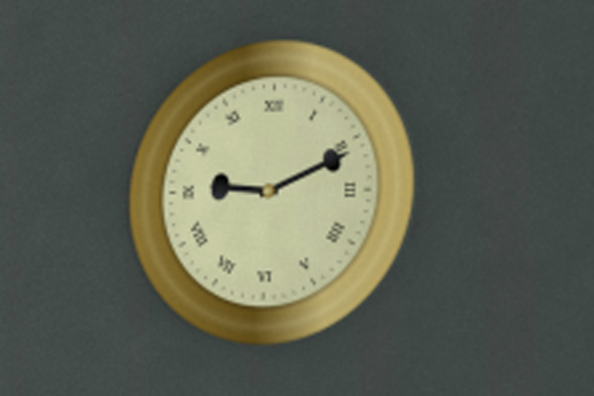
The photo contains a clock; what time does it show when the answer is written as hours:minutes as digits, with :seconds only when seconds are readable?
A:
9:11
